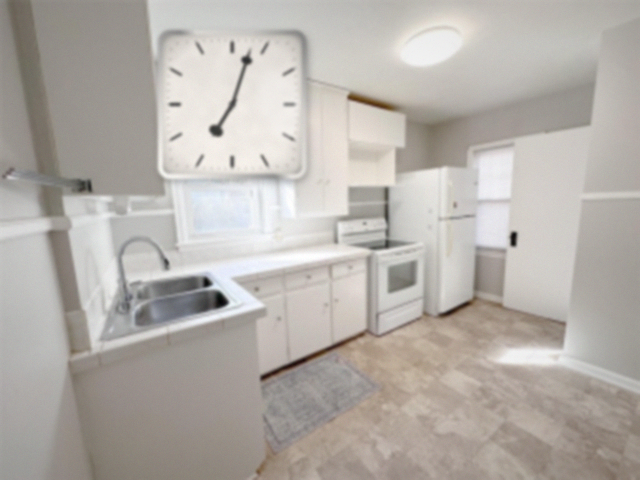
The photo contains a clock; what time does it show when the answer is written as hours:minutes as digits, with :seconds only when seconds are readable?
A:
7:03
